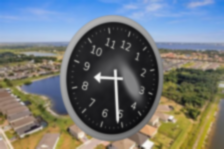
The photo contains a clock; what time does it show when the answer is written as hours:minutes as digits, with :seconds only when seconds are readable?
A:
8:26
